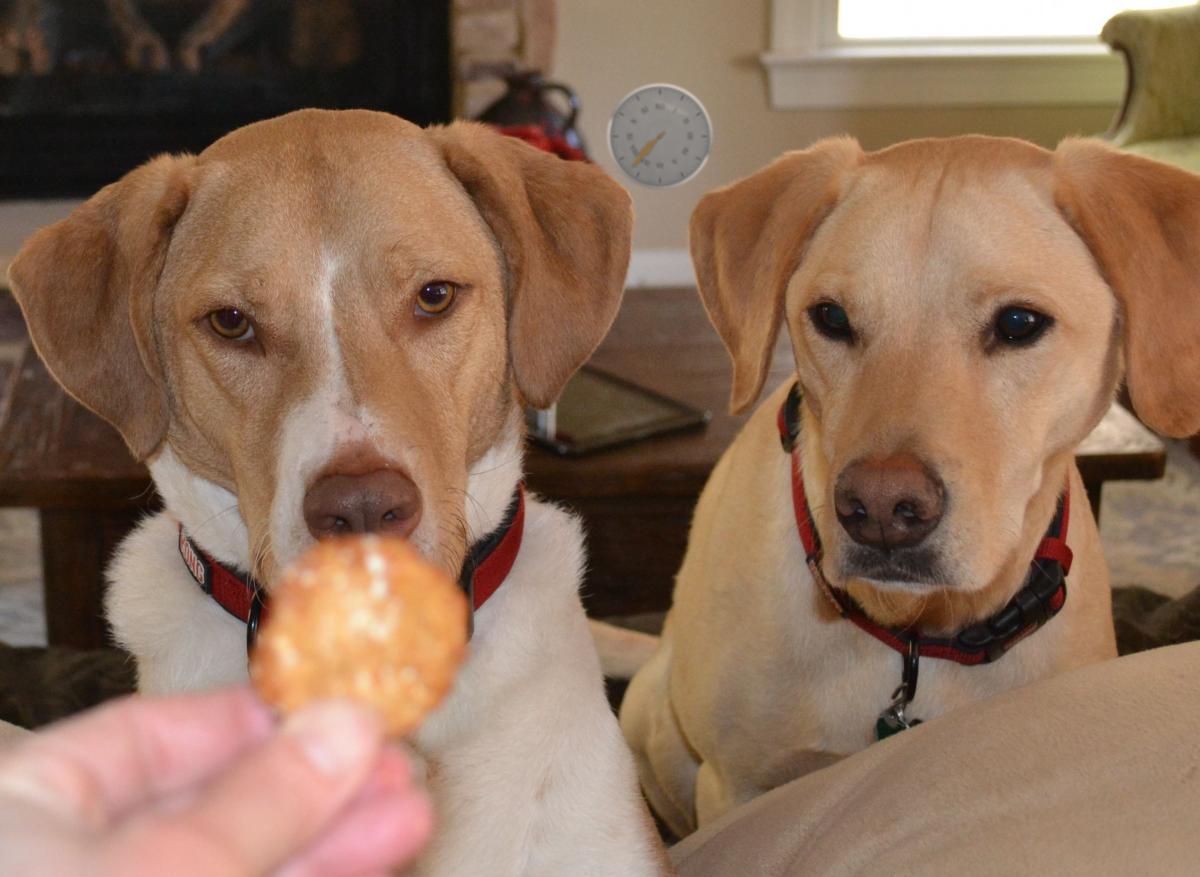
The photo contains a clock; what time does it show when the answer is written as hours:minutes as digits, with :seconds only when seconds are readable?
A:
7:37
